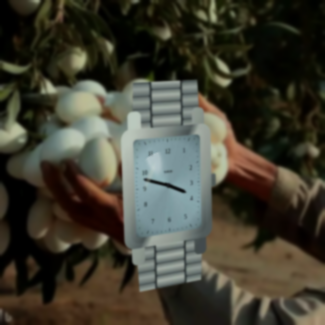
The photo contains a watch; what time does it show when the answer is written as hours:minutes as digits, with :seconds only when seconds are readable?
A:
3:48
